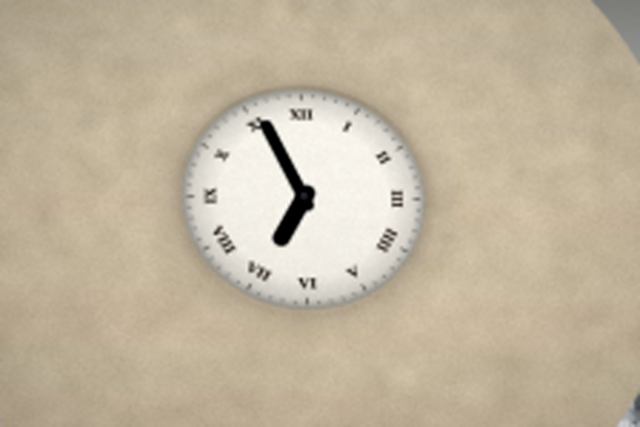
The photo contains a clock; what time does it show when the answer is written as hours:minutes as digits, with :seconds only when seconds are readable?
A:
6:56
